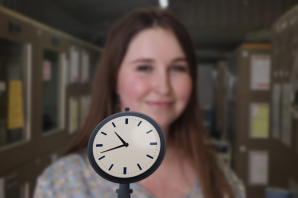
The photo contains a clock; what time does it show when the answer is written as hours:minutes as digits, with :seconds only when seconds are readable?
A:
10:42
